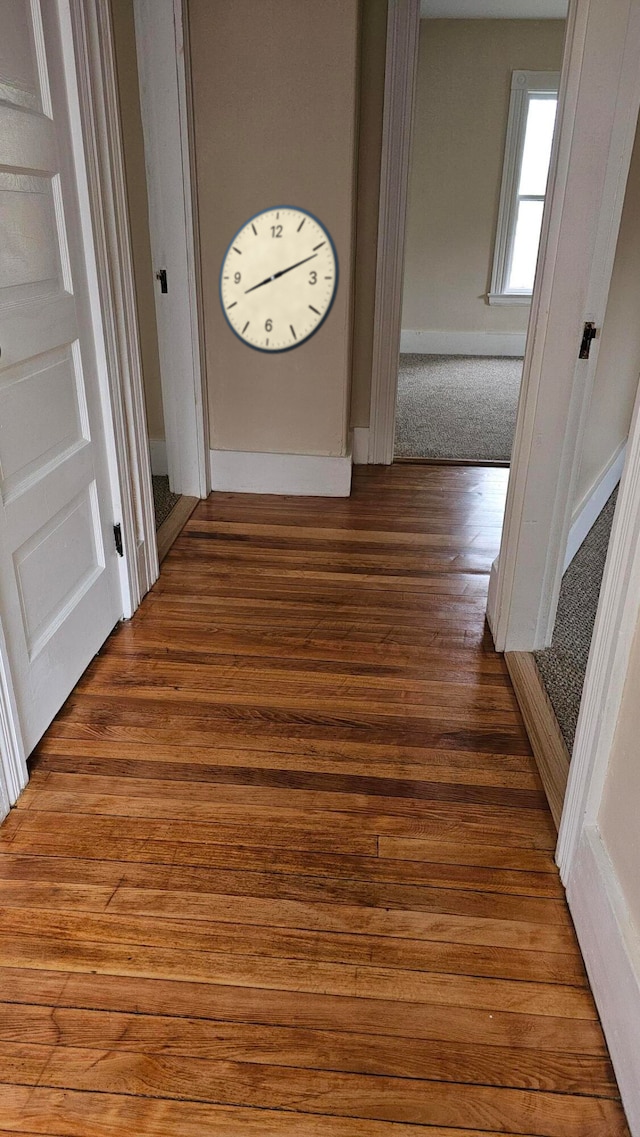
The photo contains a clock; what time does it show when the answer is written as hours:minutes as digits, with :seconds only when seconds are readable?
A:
8:11
